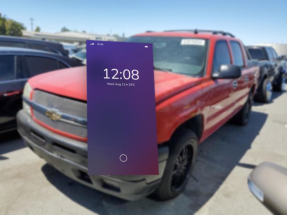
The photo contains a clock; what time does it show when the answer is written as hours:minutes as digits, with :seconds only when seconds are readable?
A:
12:08
